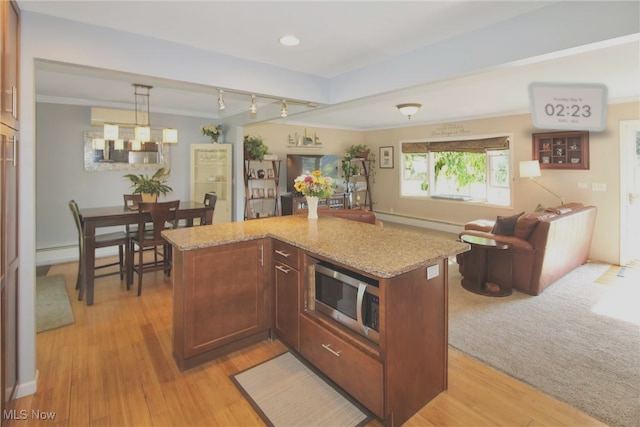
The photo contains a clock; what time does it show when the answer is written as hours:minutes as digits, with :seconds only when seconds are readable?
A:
2:23
